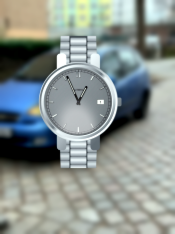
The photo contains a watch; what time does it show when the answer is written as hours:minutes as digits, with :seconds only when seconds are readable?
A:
12:56
